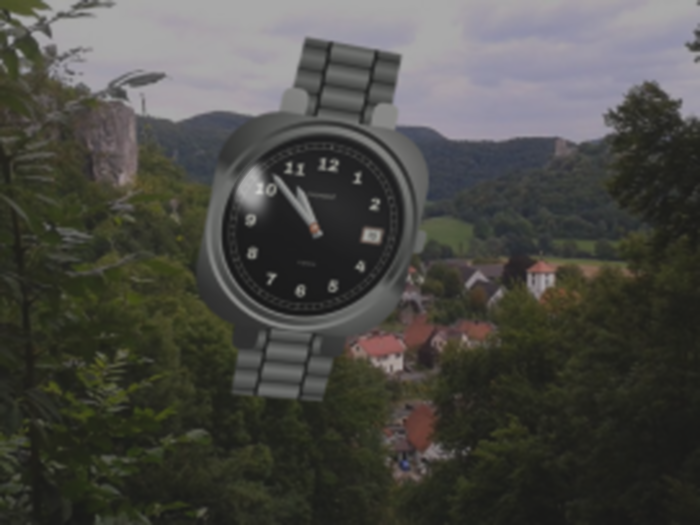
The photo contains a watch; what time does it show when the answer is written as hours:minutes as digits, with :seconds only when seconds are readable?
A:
10:52
